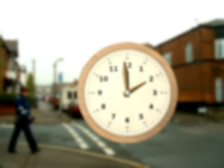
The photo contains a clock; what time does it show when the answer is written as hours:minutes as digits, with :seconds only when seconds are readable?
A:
1:59
